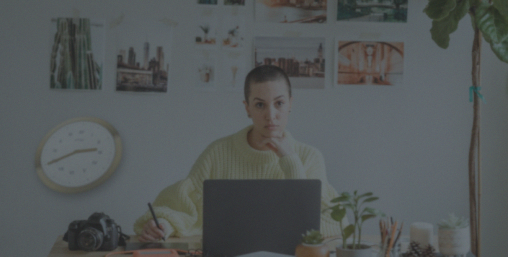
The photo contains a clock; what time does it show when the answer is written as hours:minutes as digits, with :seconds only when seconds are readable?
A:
2:40
